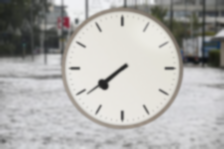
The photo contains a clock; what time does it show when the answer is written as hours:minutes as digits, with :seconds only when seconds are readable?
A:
7:39
